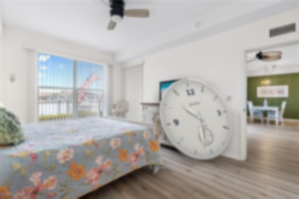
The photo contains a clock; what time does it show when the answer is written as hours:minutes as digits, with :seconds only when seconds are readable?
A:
10:32
